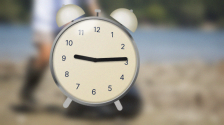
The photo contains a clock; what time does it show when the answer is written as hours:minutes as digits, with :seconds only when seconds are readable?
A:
9:14
